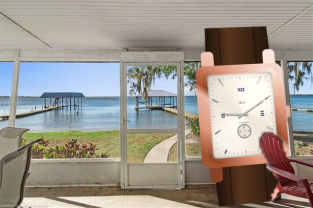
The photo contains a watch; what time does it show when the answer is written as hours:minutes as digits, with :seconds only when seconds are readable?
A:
9:10
